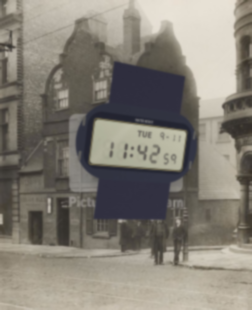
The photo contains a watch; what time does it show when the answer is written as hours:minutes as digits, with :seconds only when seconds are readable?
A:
11:42:59
